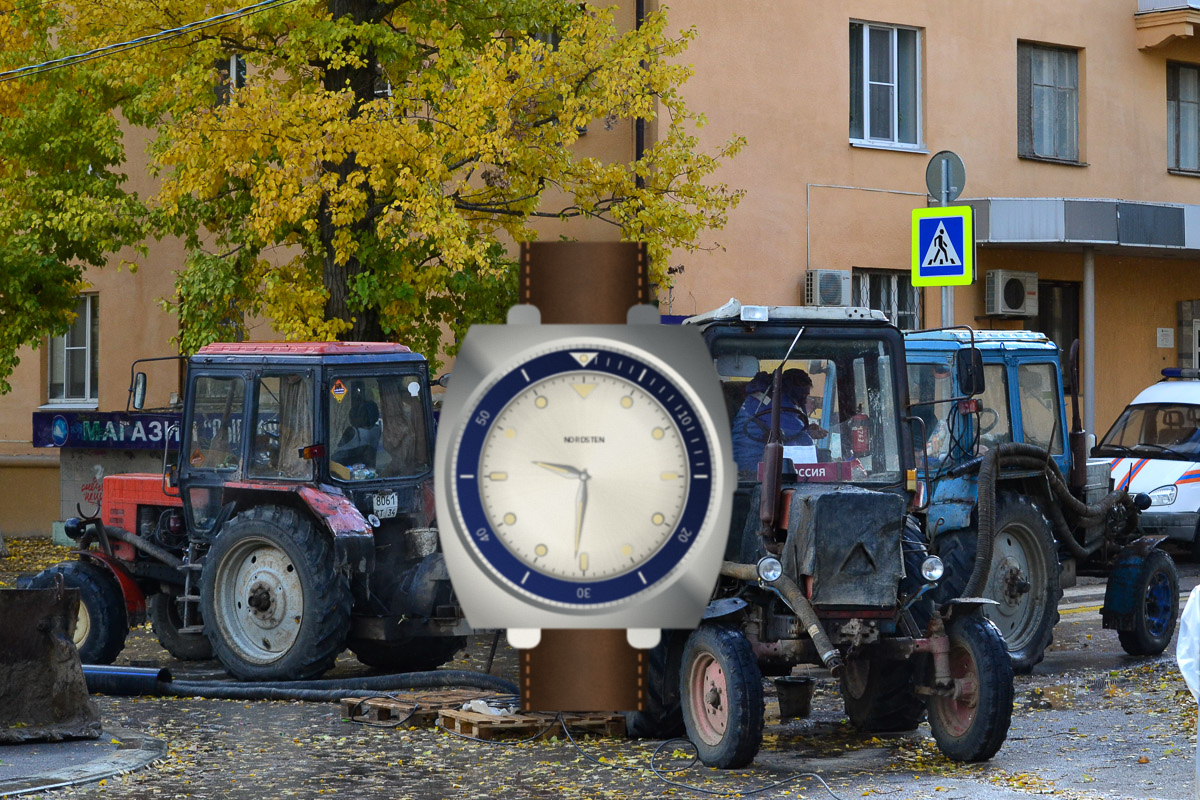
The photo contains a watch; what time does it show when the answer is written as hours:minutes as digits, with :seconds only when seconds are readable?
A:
9:31
